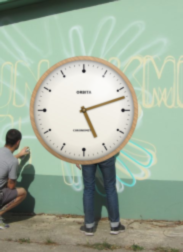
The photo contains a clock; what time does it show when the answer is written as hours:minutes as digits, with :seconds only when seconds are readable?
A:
5:12
